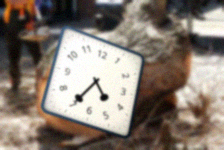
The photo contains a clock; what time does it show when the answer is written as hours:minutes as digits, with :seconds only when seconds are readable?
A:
4:35
